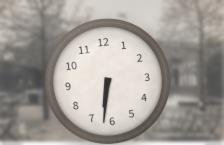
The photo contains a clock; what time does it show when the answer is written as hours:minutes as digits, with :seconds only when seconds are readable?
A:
6:32
